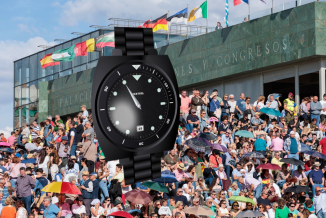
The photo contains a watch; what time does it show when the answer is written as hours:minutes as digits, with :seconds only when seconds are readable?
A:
10:55
